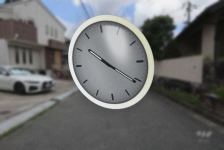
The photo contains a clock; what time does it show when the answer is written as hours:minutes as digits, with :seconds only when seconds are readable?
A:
10:21
